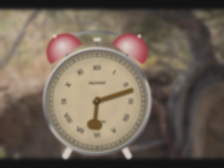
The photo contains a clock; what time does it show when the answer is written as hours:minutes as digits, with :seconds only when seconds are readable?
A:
6:12
